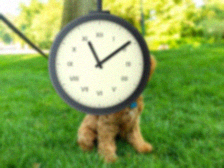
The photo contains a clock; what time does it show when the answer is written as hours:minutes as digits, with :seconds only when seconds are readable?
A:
11:09
